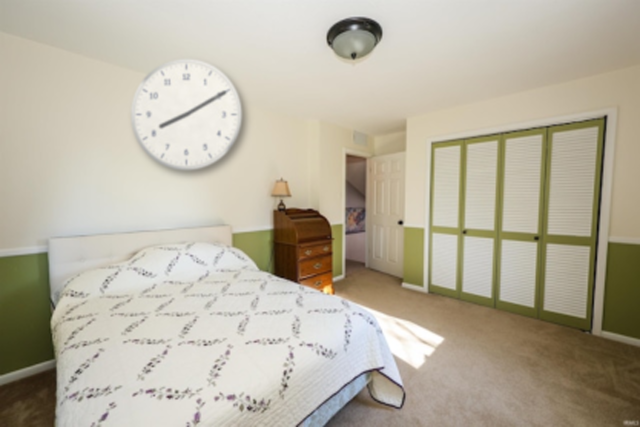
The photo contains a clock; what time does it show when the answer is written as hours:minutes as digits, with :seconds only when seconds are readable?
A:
8:10
